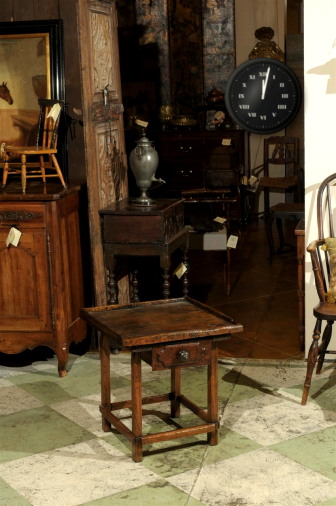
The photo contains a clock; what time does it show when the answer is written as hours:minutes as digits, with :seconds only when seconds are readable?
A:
12:02
